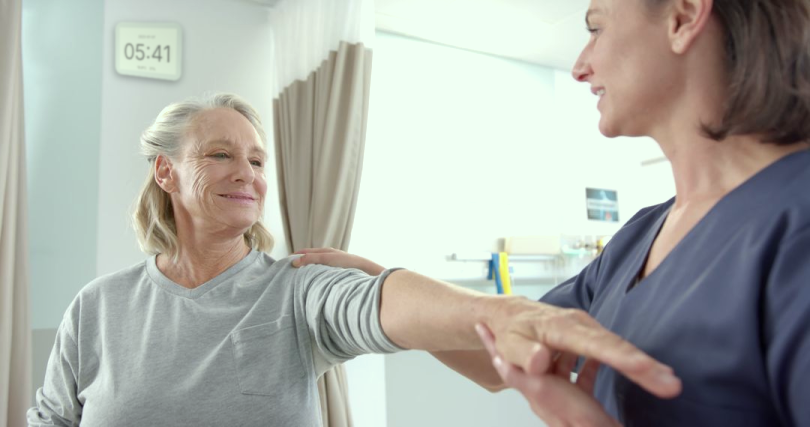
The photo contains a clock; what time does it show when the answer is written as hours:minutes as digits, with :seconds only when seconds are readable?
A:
5:41
